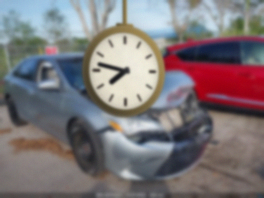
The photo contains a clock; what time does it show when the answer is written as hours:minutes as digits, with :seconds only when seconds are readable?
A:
7:47
